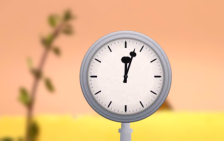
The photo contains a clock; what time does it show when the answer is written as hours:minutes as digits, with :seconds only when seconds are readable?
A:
12:03
